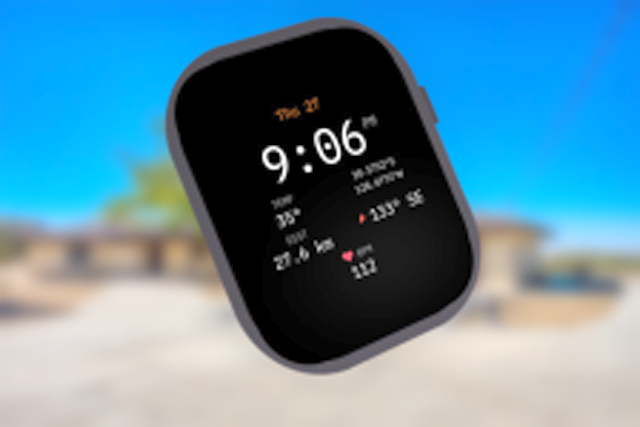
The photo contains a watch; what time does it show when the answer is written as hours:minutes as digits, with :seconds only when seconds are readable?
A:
9:06
